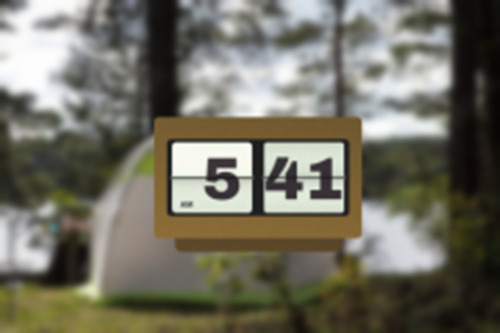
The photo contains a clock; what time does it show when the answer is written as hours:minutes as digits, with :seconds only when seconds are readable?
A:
5:41
